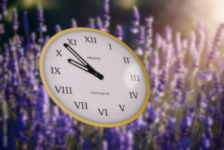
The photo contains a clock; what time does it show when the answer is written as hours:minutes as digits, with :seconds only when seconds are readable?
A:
9:53
